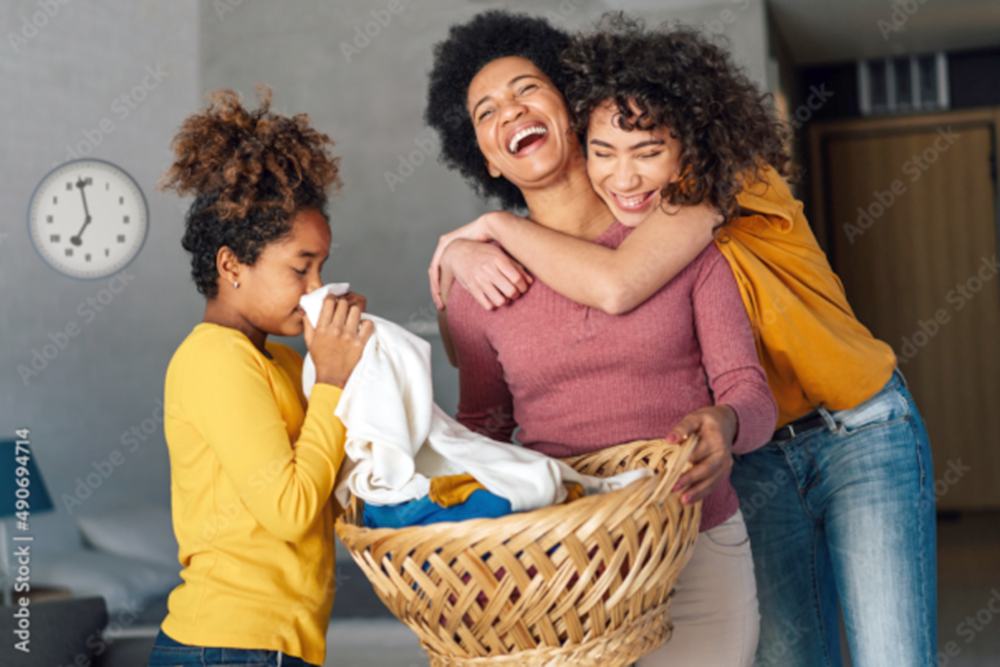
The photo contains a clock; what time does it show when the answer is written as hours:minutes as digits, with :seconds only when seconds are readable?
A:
6:58
